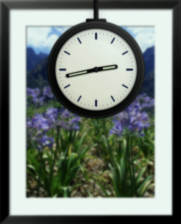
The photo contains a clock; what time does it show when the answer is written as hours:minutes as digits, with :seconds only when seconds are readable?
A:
2:43
